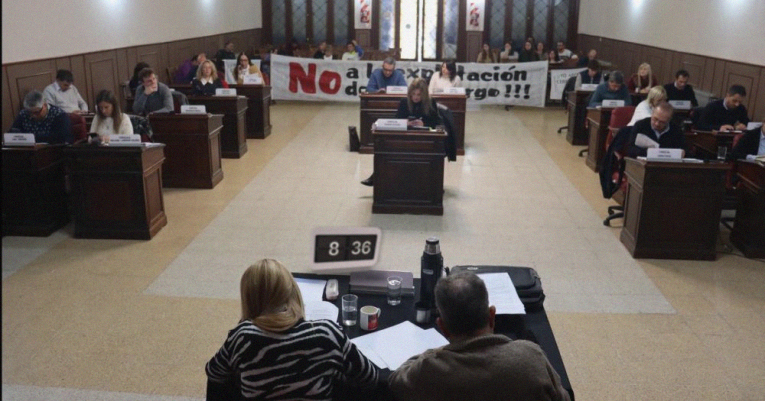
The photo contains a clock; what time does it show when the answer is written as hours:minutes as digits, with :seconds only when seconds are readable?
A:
8:36
